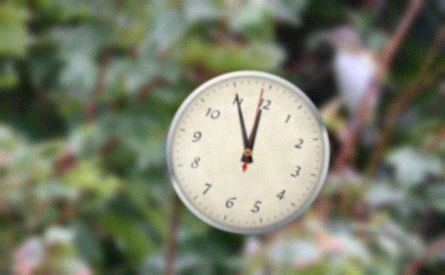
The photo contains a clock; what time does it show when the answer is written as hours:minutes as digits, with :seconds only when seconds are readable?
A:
11:54:59
